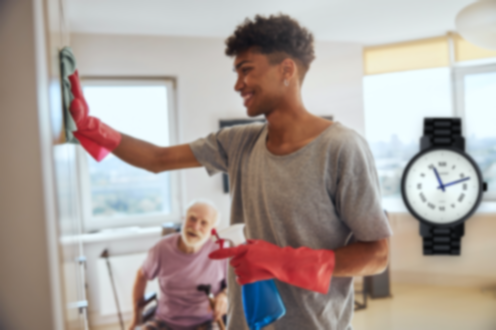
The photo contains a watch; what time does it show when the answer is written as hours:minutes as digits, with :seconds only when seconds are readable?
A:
11:12
